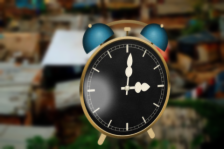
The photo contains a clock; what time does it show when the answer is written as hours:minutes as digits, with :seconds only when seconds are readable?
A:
3:01
